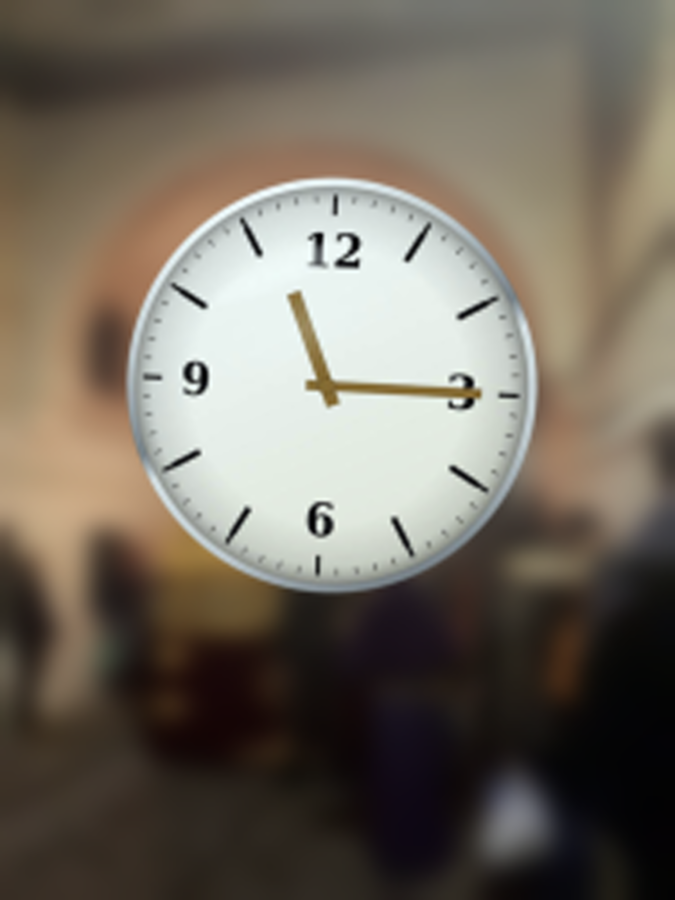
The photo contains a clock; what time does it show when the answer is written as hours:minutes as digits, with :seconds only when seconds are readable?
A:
11:15
